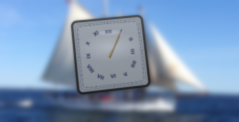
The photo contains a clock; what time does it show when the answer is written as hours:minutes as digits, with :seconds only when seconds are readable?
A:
1:05
